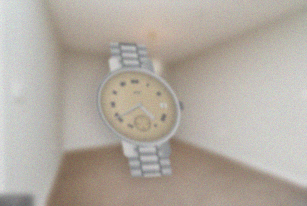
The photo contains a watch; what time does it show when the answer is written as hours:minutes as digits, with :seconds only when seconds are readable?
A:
4:40
